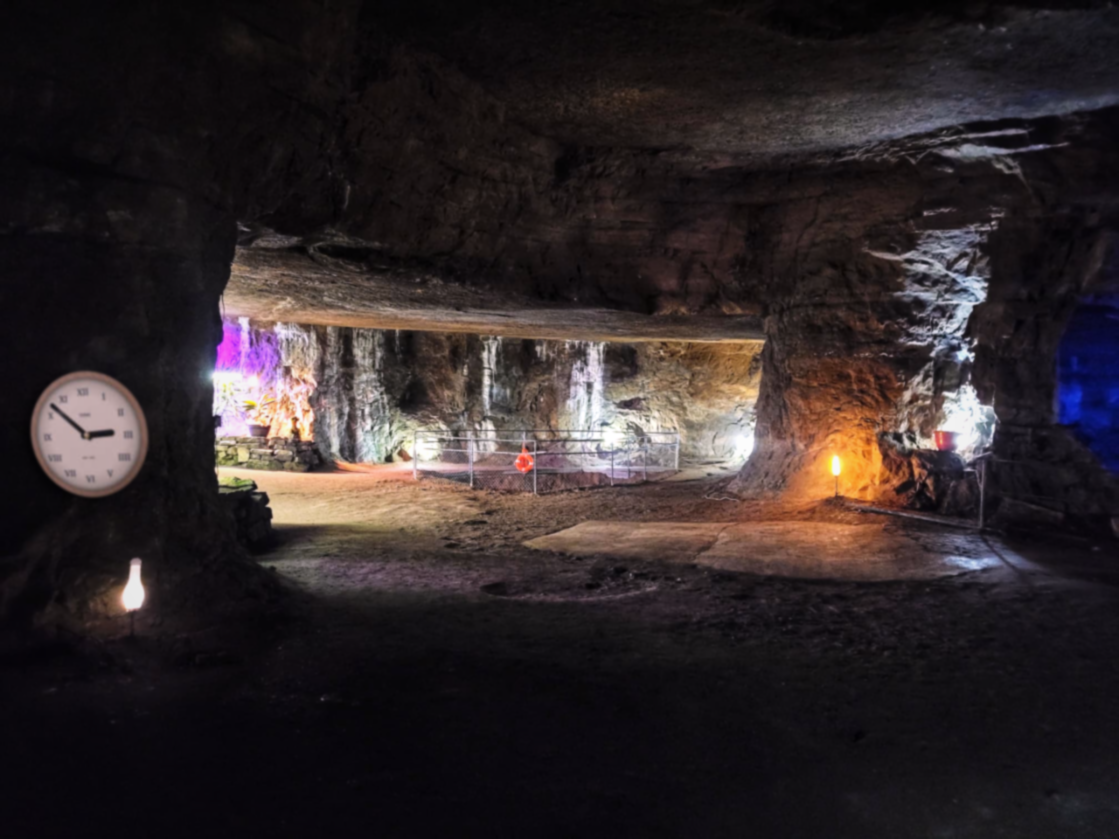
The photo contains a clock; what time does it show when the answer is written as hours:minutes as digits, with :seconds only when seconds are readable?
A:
2:52
